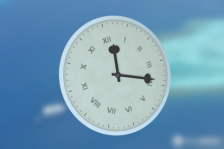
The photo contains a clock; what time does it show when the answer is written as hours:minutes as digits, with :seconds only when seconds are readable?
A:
12:19
